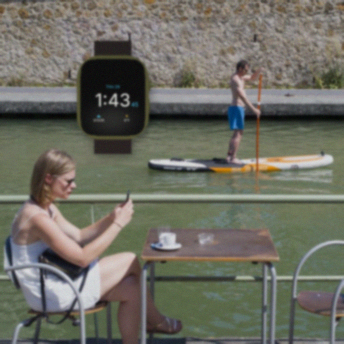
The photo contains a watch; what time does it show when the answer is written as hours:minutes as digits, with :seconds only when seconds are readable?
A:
1:43
